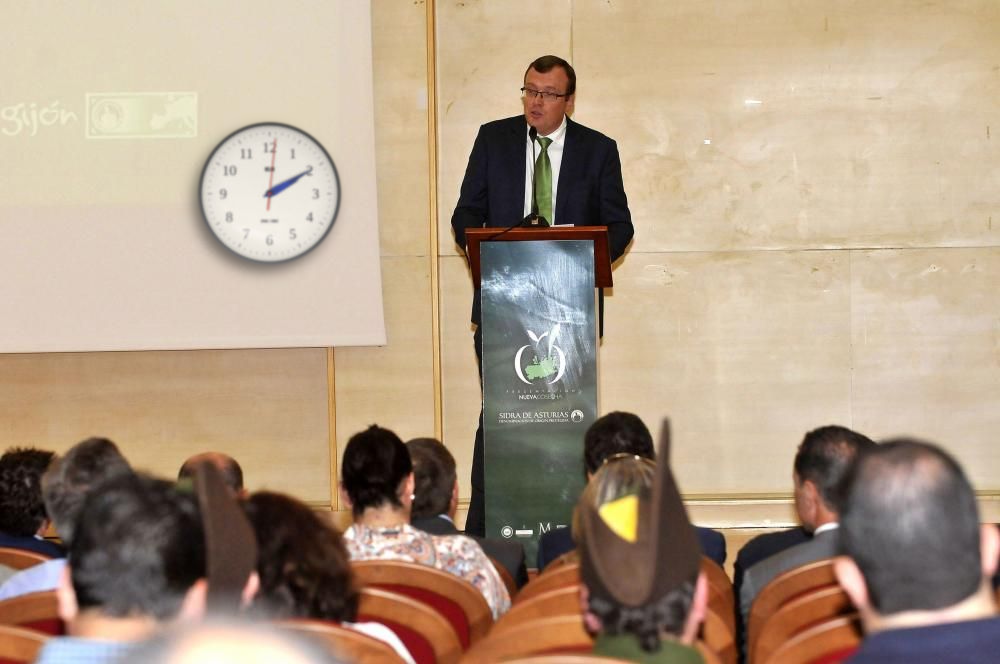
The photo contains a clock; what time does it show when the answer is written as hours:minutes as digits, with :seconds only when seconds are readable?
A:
2:10:01
